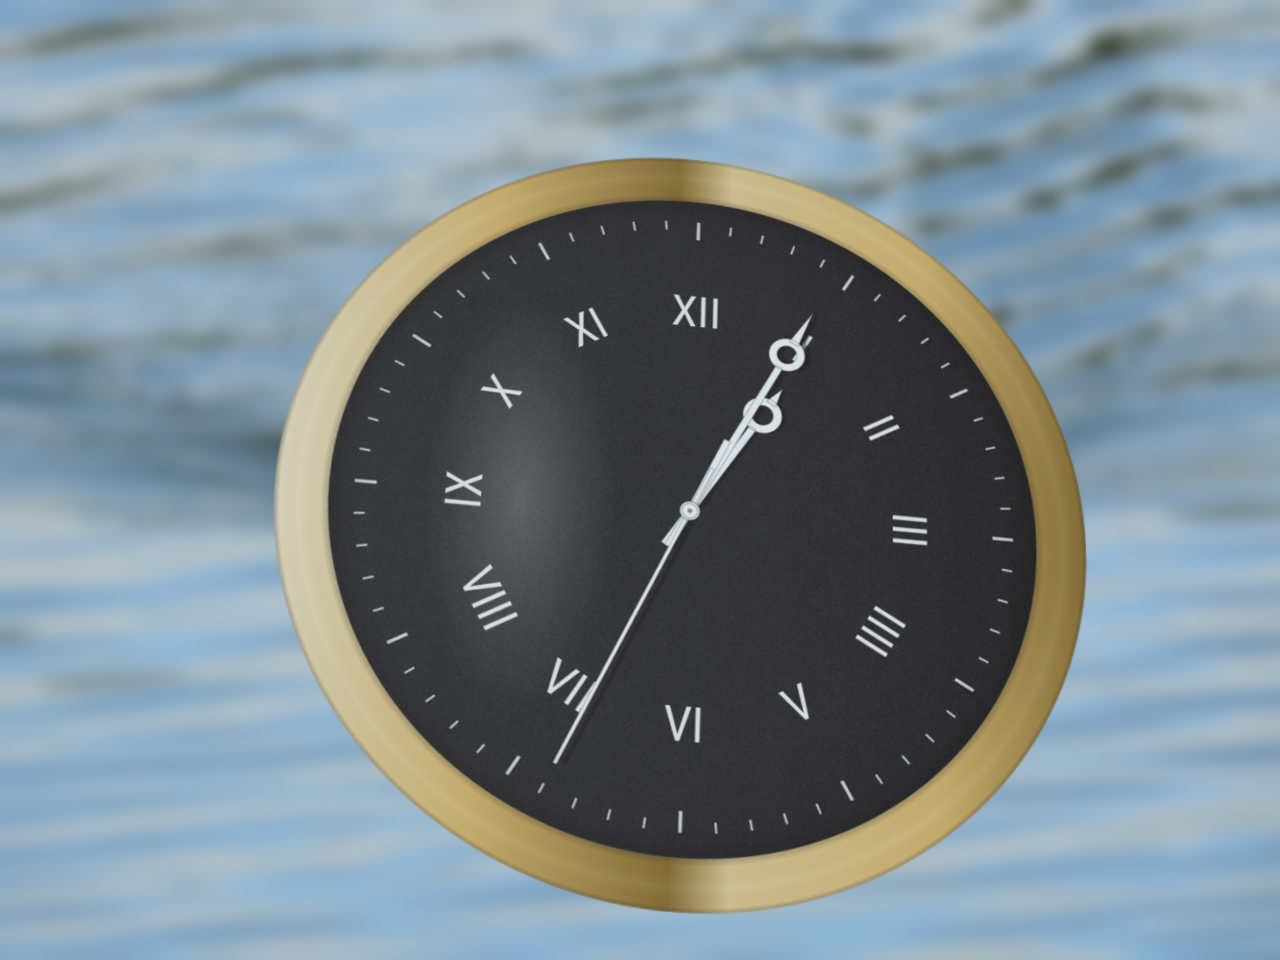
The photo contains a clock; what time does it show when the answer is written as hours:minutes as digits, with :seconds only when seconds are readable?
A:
1:04:34
